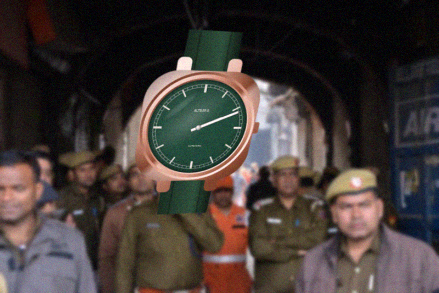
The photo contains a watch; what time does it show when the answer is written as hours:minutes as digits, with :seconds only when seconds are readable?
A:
2:11
